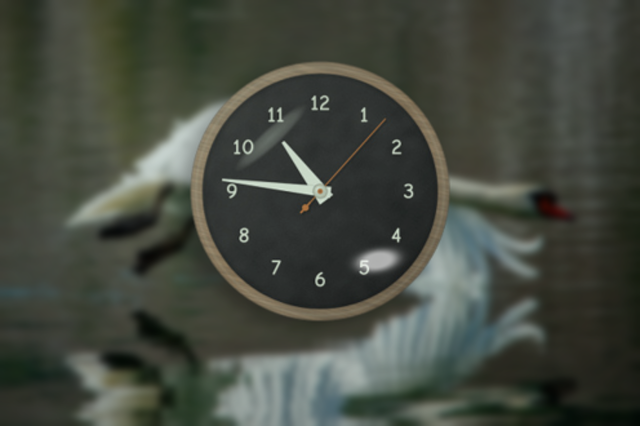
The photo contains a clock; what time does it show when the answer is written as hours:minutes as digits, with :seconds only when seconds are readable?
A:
10:46:07
